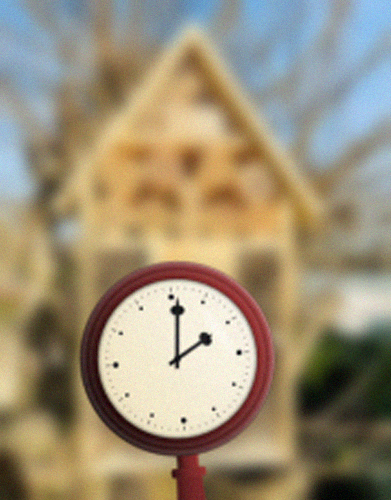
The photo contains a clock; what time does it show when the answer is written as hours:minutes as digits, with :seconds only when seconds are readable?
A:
2:01
